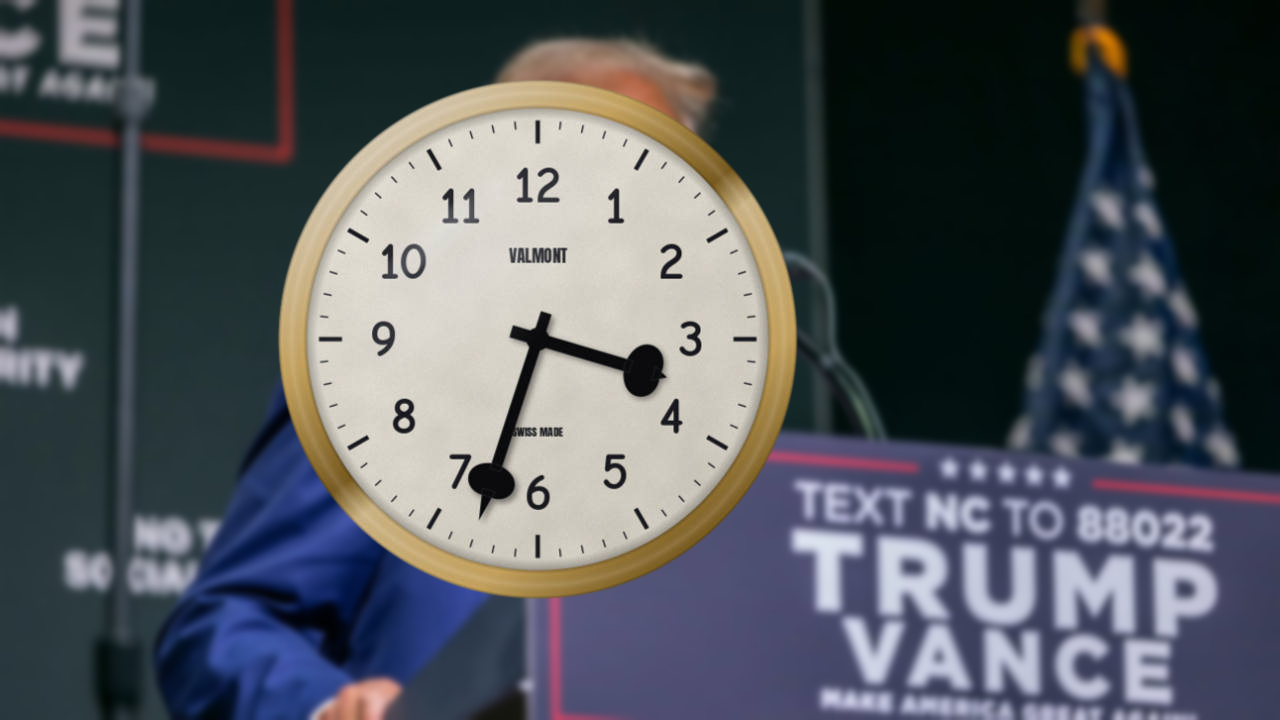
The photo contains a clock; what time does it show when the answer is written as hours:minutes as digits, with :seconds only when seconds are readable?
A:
3:33
